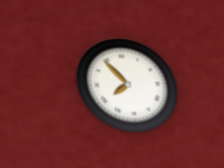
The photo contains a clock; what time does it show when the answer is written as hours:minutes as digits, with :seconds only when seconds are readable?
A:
7:54
